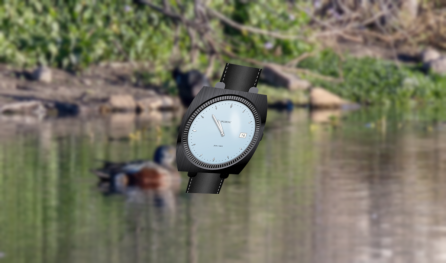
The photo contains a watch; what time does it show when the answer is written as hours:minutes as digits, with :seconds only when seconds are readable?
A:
10:53
